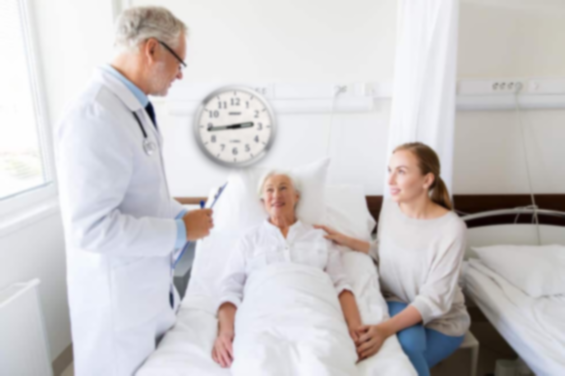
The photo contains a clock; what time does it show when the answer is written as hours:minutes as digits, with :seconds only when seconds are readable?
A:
2:44
